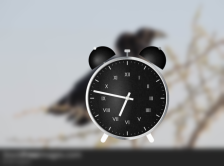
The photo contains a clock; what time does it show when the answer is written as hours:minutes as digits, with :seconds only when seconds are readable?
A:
6:47
